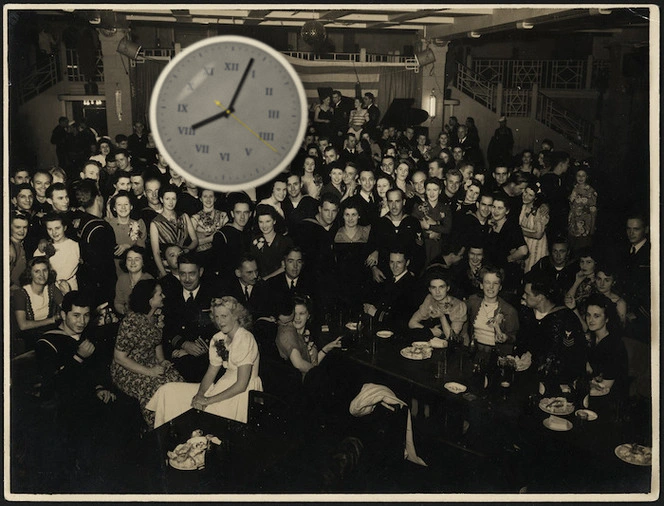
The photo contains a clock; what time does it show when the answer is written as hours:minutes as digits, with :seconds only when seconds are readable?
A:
8:03:21
